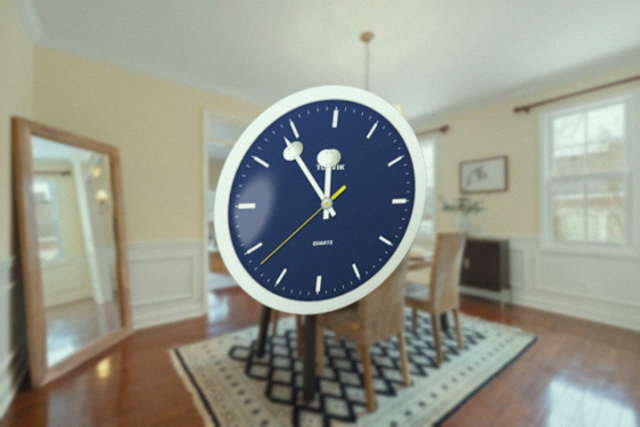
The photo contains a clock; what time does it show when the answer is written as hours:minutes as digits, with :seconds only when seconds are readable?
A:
11:53:38
